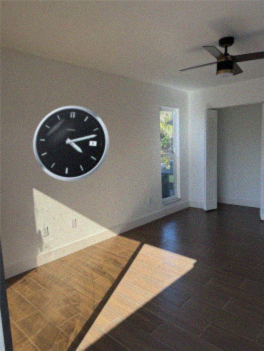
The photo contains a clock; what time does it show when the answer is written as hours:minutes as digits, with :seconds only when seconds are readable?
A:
4:12
